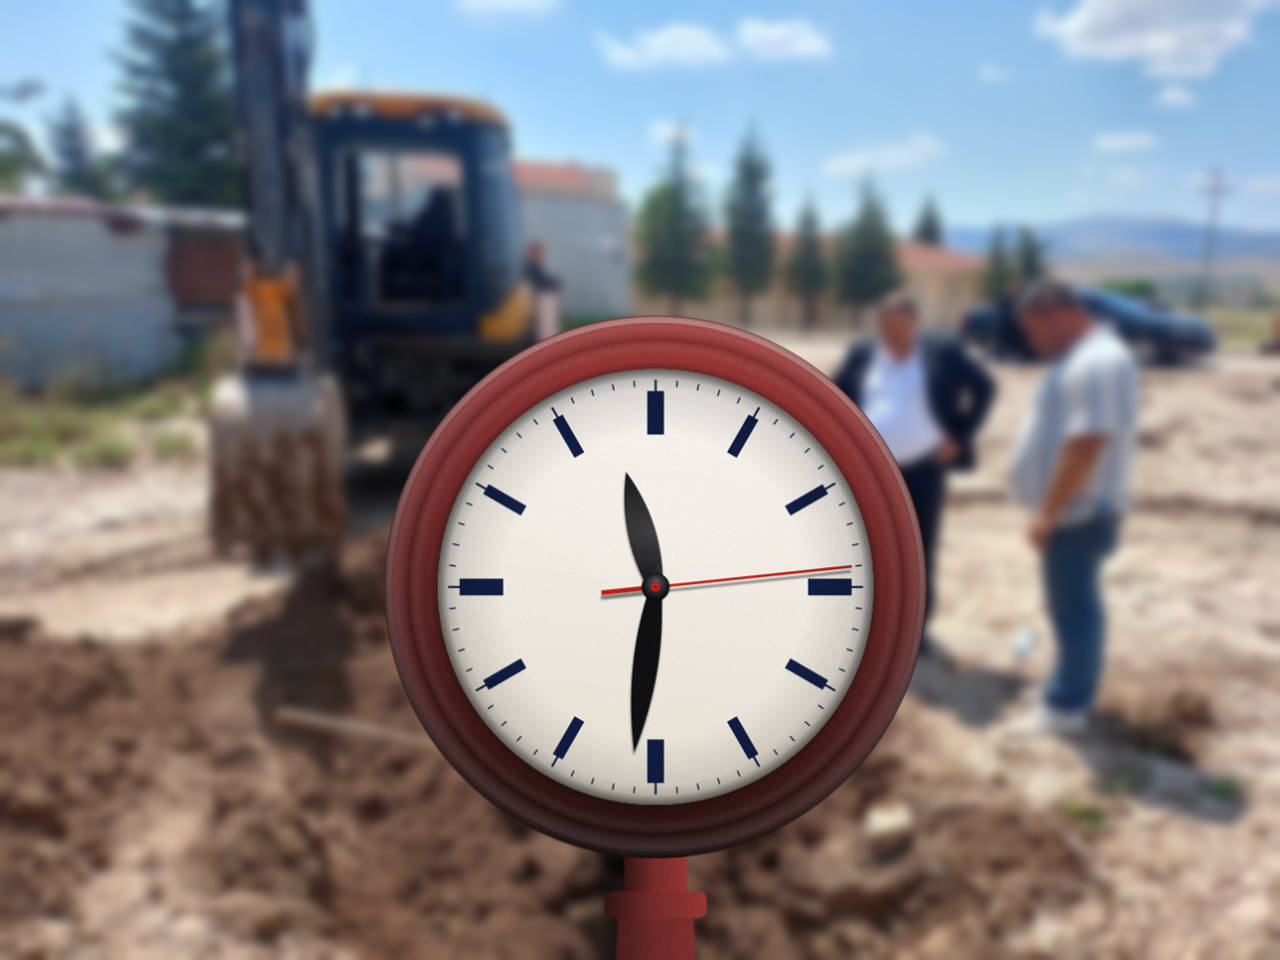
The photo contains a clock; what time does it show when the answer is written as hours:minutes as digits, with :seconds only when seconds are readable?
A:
11:31:14
